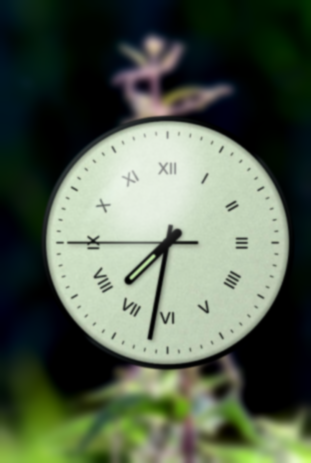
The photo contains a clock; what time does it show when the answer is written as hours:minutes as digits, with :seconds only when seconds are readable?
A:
7:31:45
